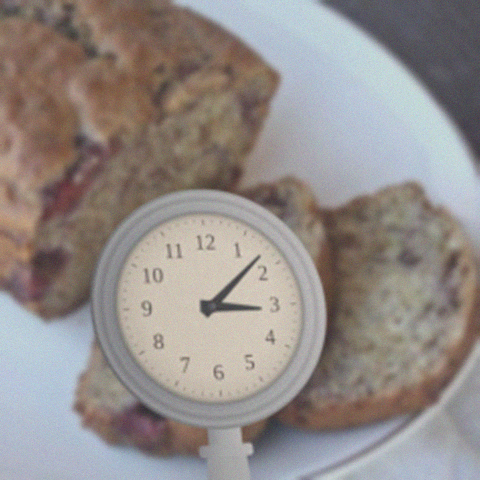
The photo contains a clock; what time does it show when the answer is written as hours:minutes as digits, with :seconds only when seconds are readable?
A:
3:08
